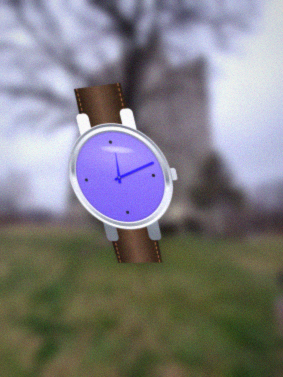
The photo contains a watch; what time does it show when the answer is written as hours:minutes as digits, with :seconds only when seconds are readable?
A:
12:12
